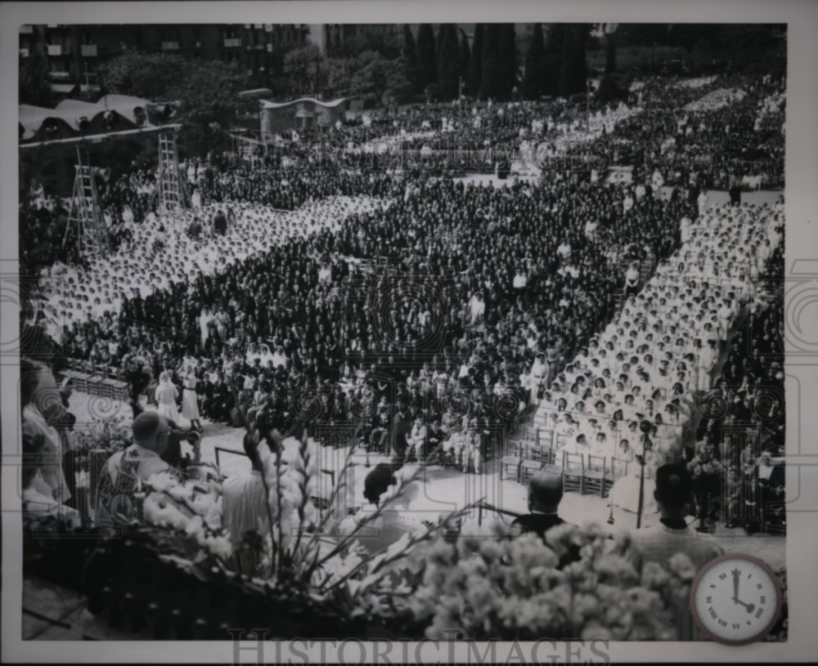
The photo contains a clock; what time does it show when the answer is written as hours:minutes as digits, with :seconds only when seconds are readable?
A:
4:00
